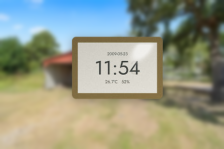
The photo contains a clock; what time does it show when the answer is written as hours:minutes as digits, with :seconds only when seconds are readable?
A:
11:54
